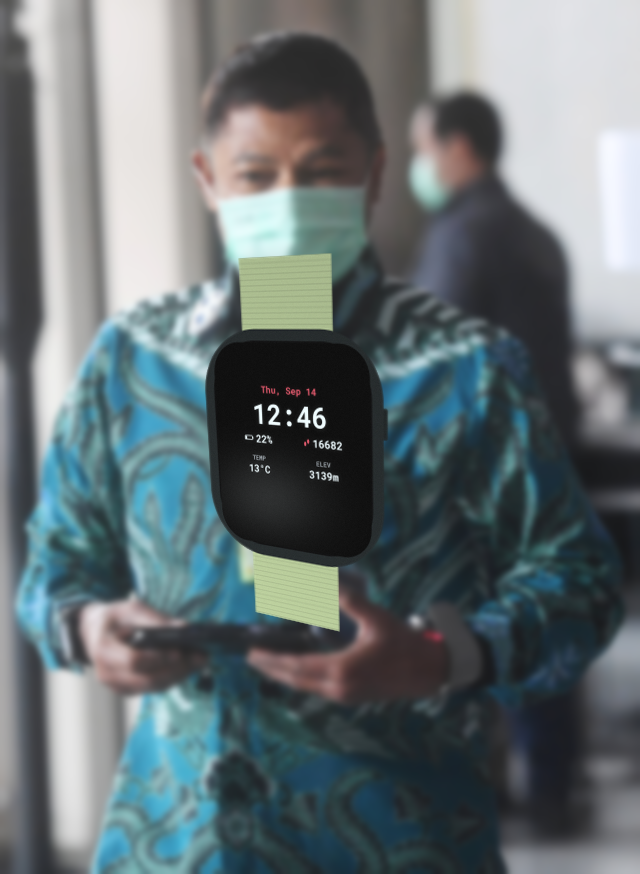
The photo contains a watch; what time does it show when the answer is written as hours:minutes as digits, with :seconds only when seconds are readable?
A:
12:46
